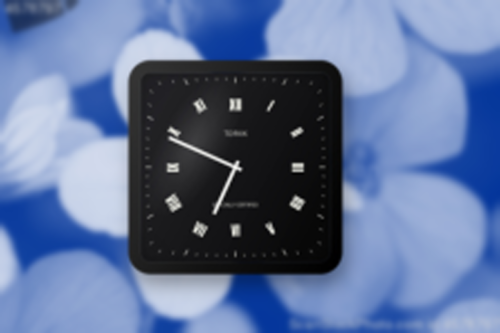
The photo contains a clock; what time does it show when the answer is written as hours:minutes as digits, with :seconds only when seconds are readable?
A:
6:49
